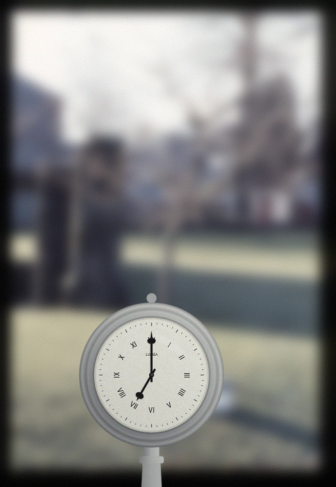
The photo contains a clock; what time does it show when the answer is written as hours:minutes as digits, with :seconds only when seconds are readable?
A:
7:00
